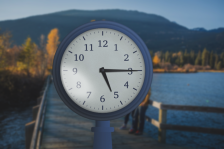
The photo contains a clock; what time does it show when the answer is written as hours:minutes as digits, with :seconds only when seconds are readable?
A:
5:15
